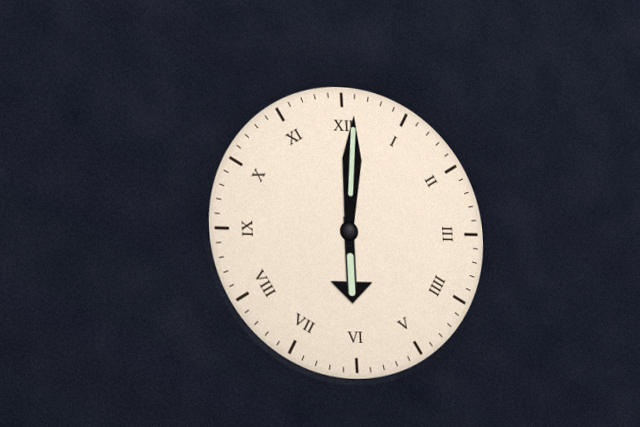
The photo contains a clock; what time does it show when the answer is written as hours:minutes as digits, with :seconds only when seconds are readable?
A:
6:01
